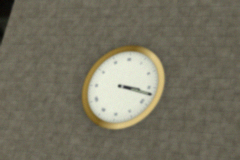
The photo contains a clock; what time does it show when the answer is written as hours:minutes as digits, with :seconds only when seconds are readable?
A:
3:17
